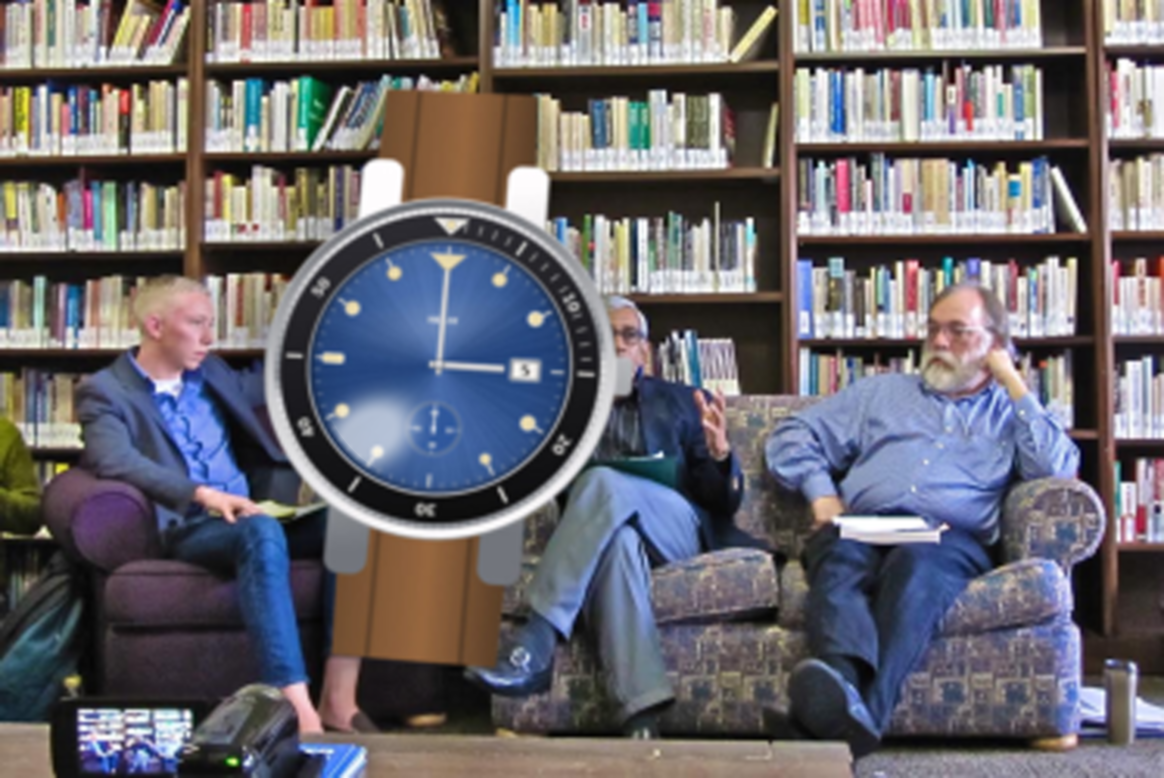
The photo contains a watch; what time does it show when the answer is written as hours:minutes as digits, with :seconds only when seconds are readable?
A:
3:00
